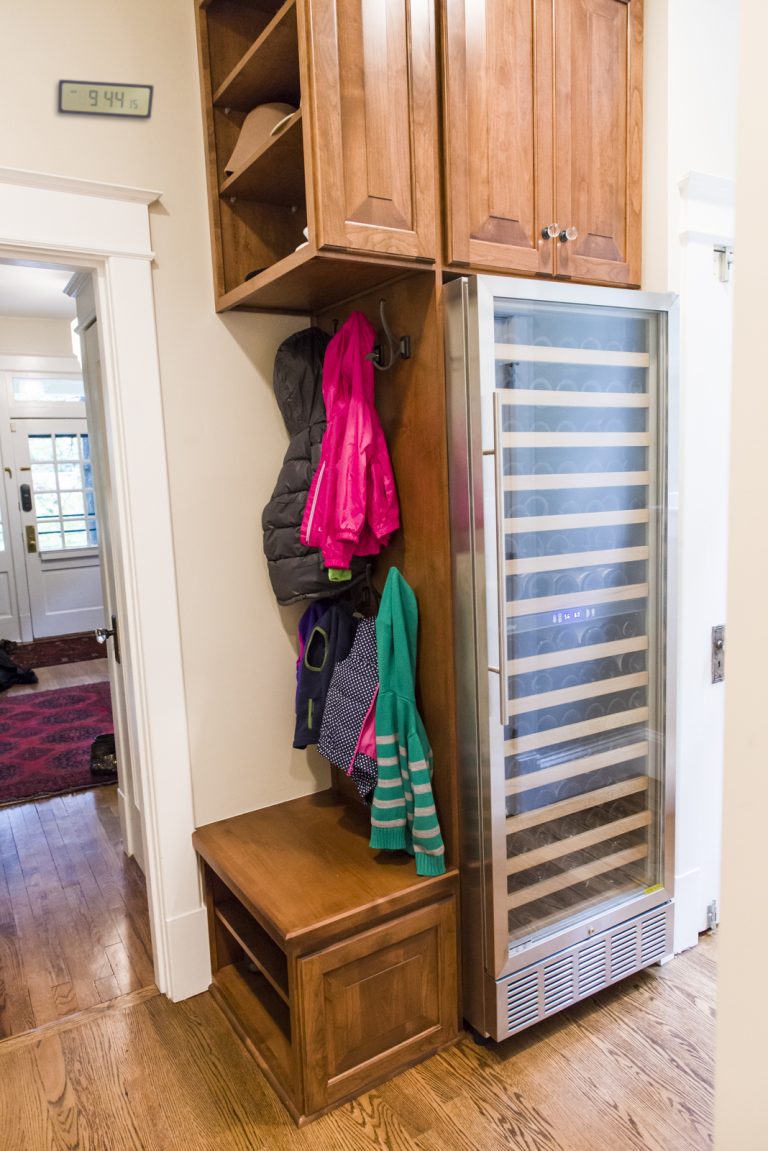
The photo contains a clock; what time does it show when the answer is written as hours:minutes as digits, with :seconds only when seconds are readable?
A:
9:44
